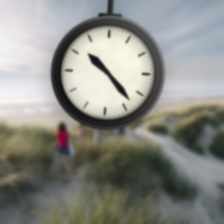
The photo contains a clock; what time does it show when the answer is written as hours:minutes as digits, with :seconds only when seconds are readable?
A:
10:23
